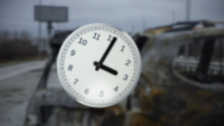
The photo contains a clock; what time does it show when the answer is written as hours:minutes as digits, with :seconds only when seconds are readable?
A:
3:01
